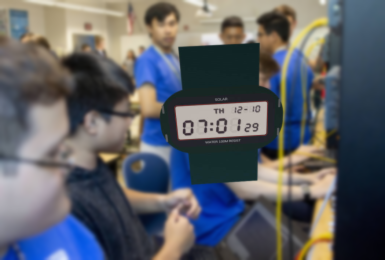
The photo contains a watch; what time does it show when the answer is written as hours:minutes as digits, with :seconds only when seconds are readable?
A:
7:01:29
